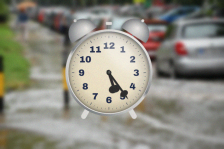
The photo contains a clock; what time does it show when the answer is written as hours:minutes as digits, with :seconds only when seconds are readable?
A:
5:24
